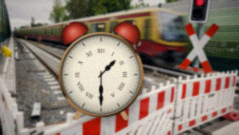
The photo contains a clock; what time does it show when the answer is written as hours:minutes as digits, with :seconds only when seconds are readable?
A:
1:30
